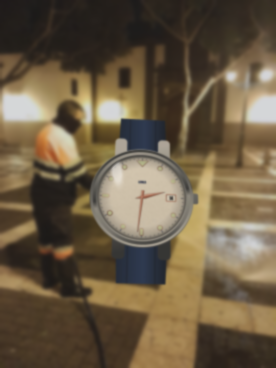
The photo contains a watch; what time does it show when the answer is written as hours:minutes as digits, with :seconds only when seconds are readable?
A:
2:31
